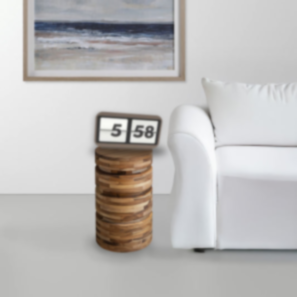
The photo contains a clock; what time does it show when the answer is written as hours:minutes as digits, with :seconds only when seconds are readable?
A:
5:58
